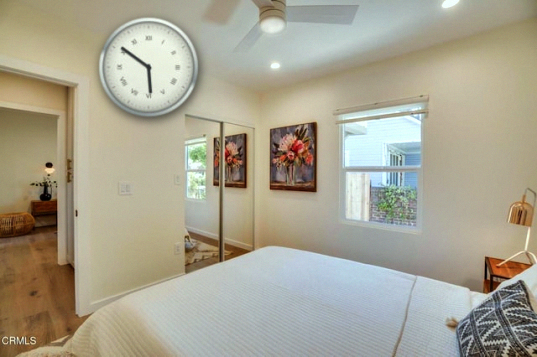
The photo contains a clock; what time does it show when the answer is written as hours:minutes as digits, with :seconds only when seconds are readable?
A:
5:51
